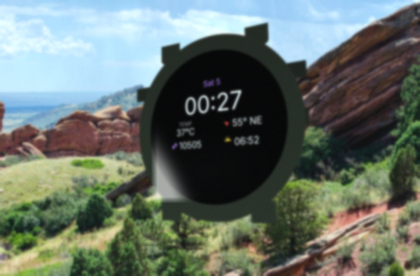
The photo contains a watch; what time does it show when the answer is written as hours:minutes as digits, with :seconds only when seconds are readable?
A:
0:27
